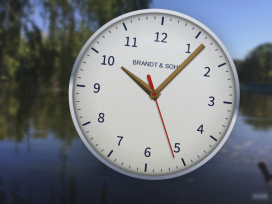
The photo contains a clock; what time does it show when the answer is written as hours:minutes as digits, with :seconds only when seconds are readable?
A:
10:06:26
